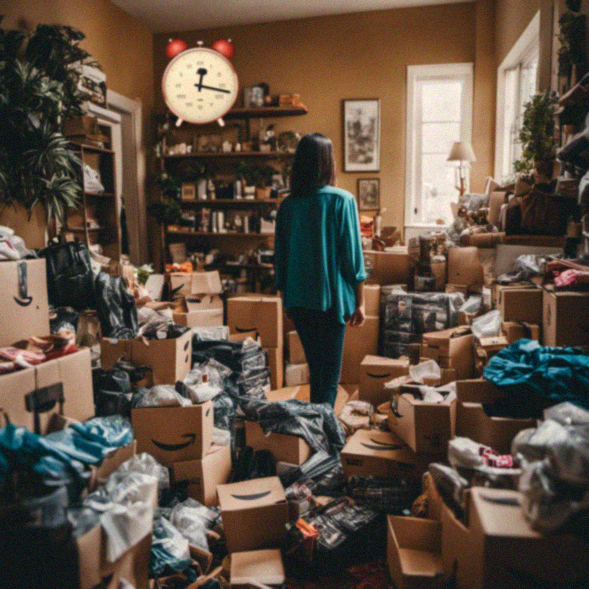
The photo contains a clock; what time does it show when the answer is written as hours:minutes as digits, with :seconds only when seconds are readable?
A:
12:17
